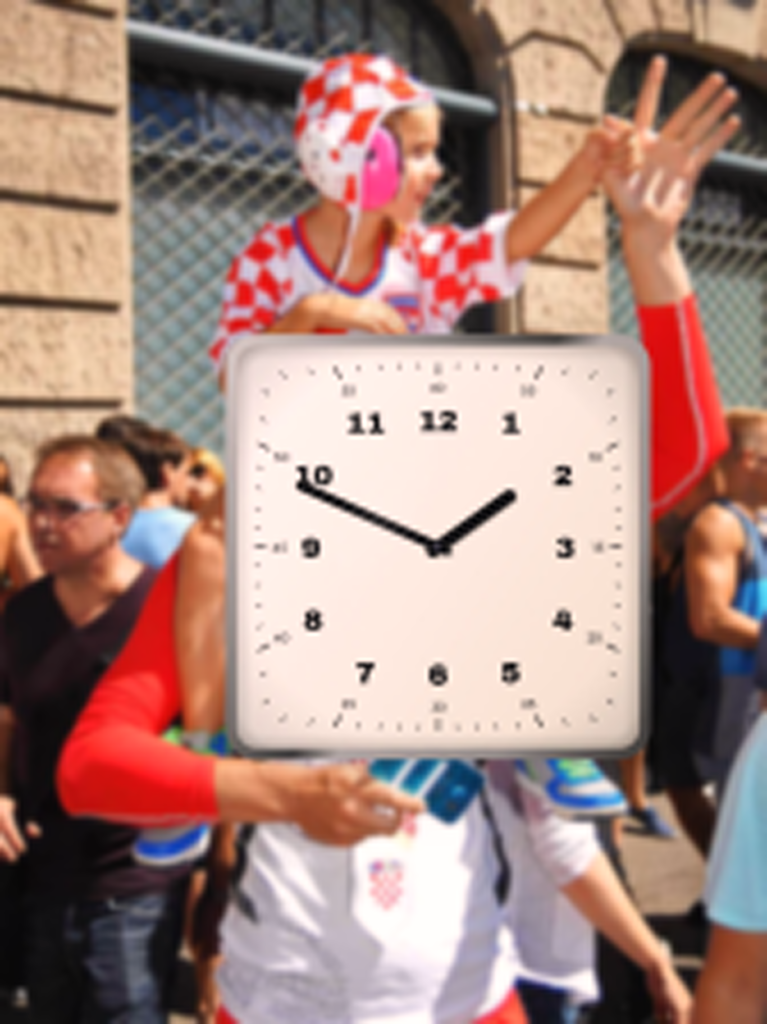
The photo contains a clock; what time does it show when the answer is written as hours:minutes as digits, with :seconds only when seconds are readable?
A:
1:49
